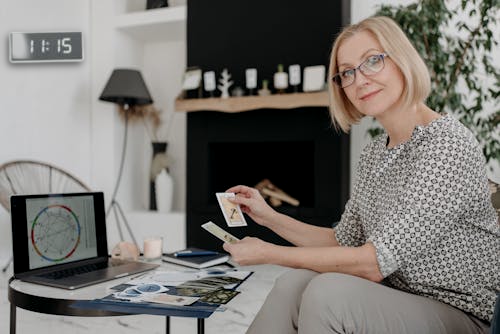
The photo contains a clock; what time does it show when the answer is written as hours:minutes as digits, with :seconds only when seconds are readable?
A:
11:15
